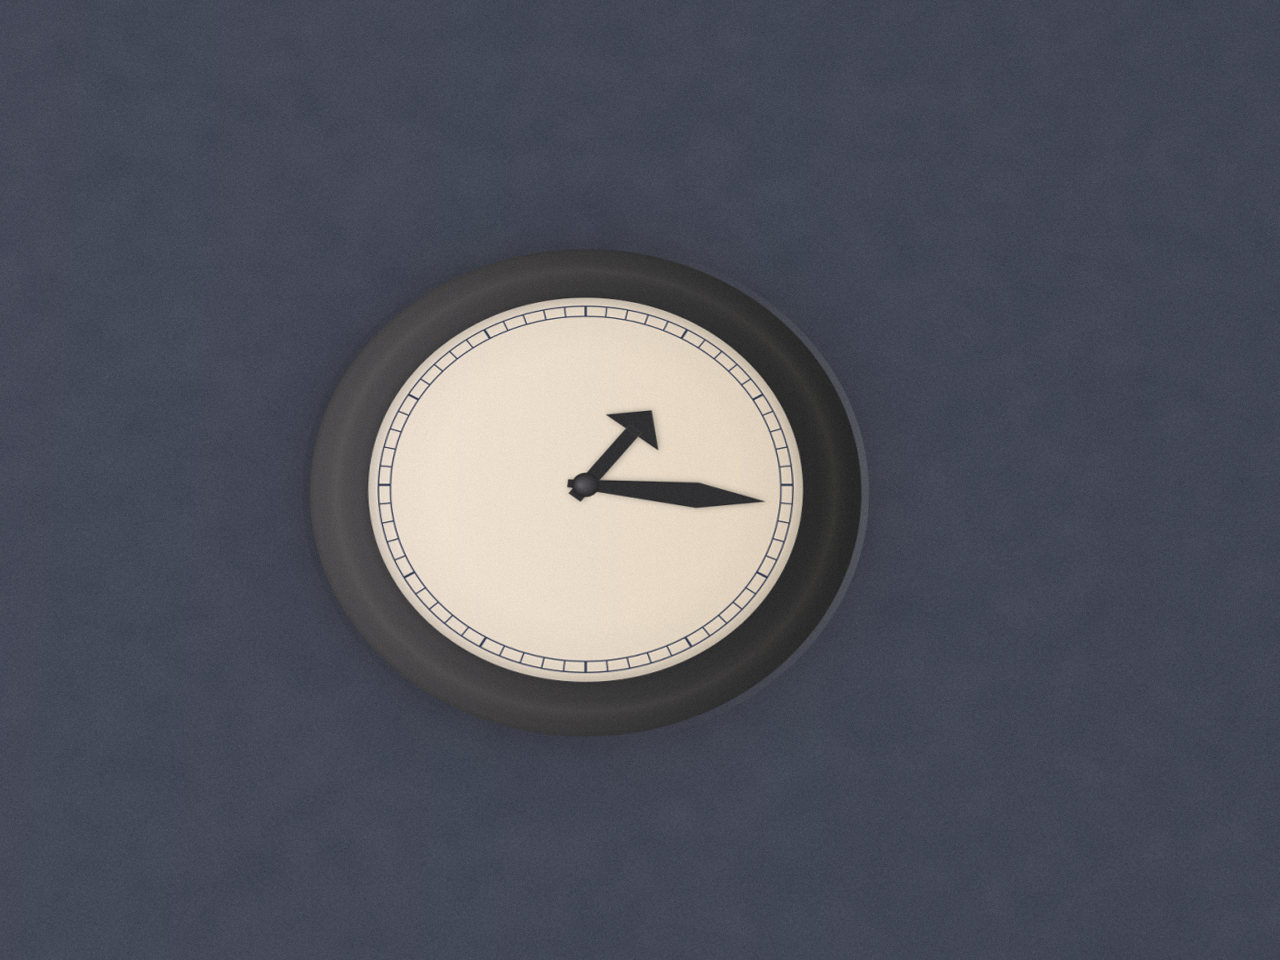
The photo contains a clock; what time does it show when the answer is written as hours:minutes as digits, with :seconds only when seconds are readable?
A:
1:16
